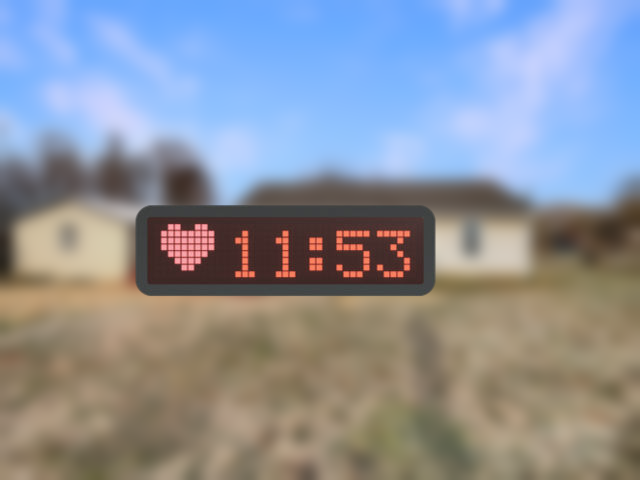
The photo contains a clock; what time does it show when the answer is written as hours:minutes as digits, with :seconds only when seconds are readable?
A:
11:53
